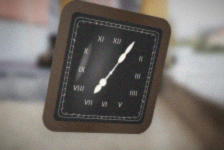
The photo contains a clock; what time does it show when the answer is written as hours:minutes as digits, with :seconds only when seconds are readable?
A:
7:05
